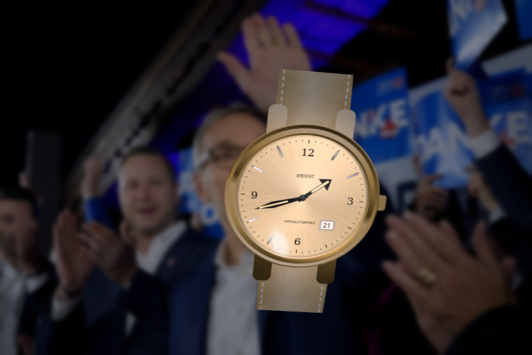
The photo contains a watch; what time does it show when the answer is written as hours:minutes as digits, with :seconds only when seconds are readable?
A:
1:42
